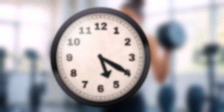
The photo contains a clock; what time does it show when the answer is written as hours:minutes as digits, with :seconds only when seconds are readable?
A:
5:20
